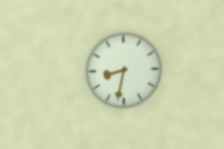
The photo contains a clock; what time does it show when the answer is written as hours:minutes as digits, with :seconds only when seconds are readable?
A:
8:32
